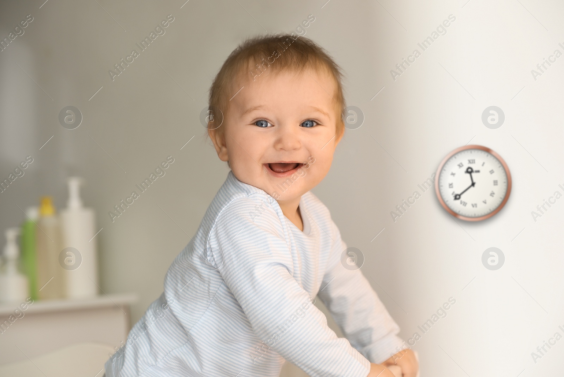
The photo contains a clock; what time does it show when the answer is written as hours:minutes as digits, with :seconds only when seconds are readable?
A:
11:39
